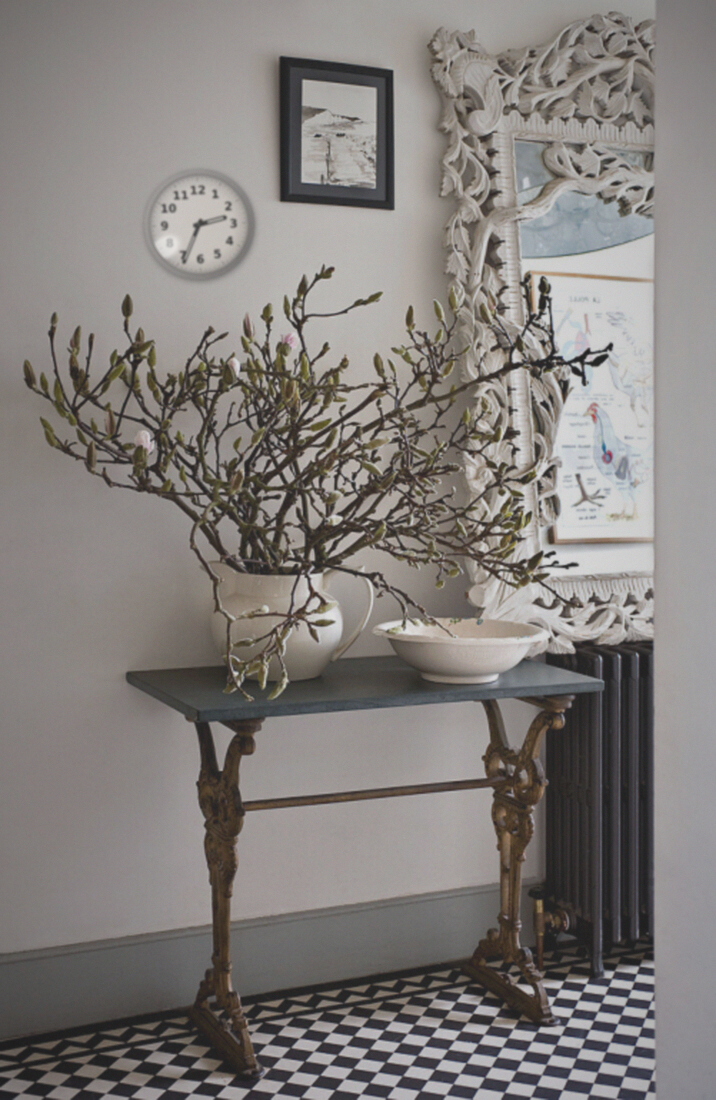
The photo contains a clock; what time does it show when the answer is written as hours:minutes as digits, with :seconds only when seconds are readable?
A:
2:34
